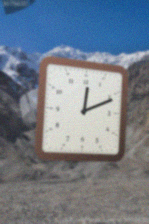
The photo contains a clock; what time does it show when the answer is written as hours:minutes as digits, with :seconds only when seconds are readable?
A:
12:11
